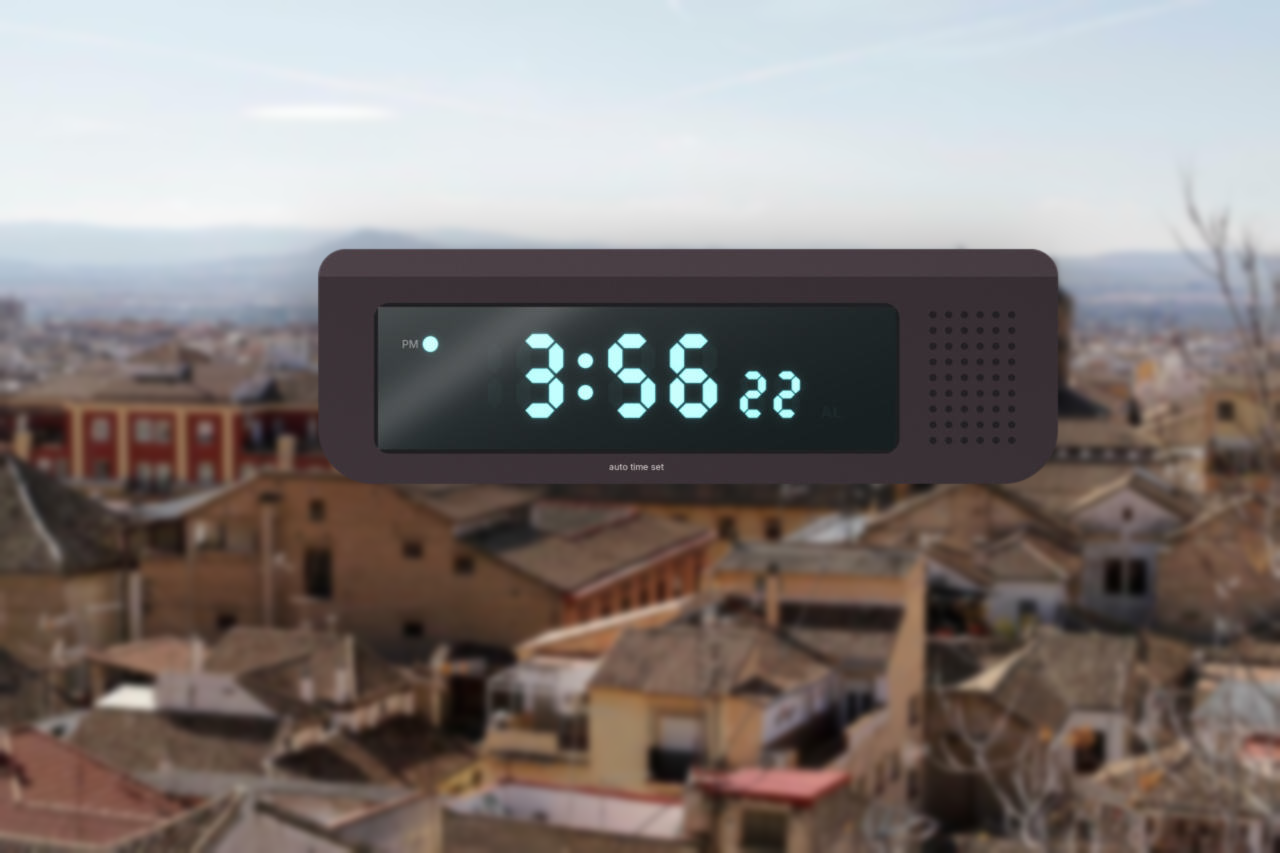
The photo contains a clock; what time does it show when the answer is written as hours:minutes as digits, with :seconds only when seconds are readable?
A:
3:56:22
